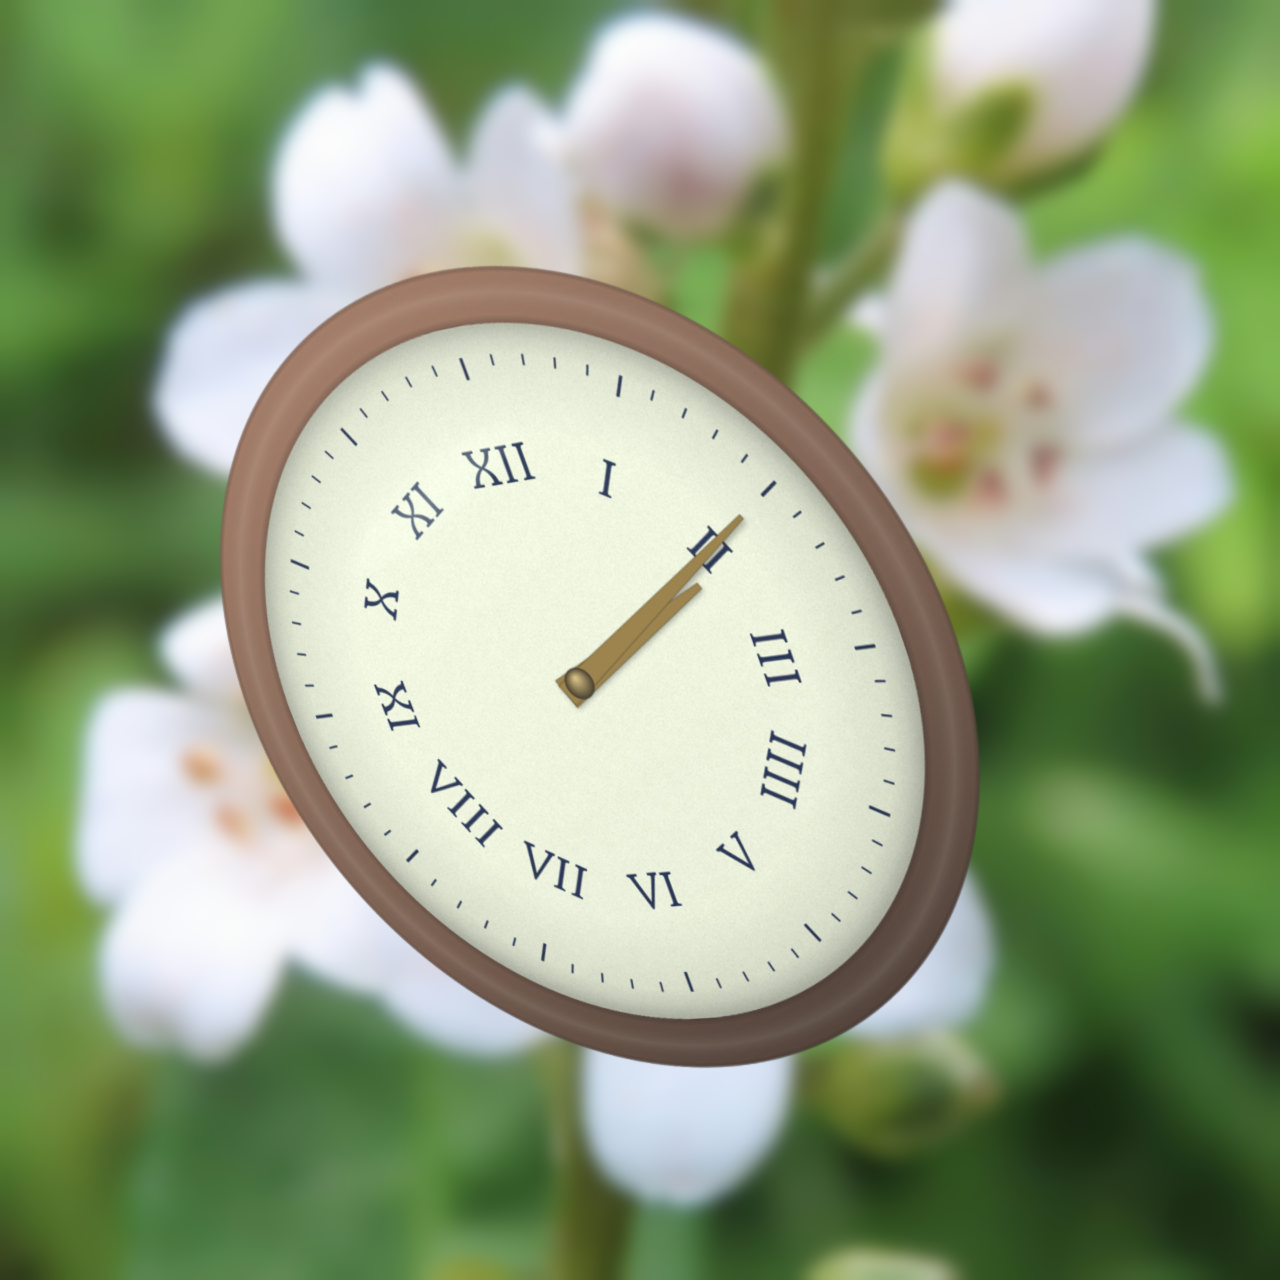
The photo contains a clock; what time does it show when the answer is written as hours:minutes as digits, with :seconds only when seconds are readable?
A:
2:10
